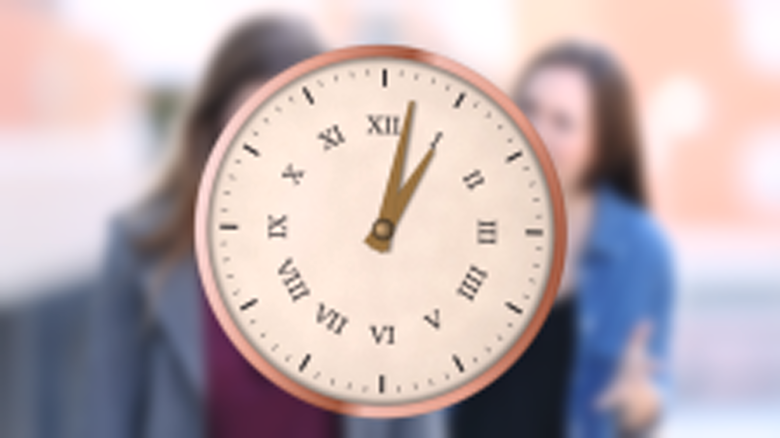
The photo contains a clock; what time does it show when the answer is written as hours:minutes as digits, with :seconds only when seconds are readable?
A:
1:02
